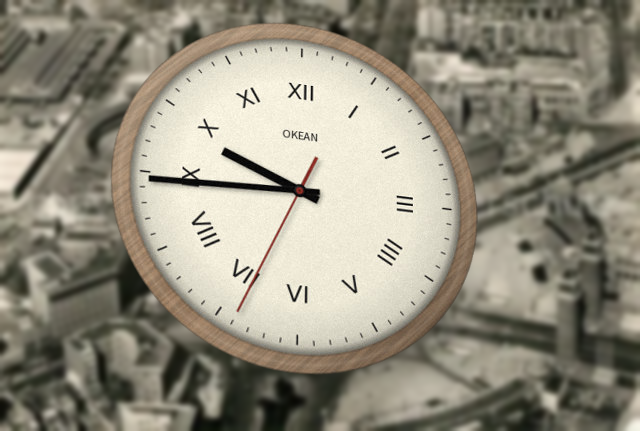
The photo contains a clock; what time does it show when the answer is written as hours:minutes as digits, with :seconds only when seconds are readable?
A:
9:44:34
